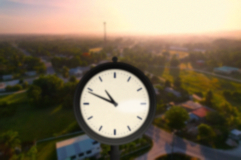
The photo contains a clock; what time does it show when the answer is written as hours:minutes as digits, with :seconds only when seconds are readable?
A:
10:49
